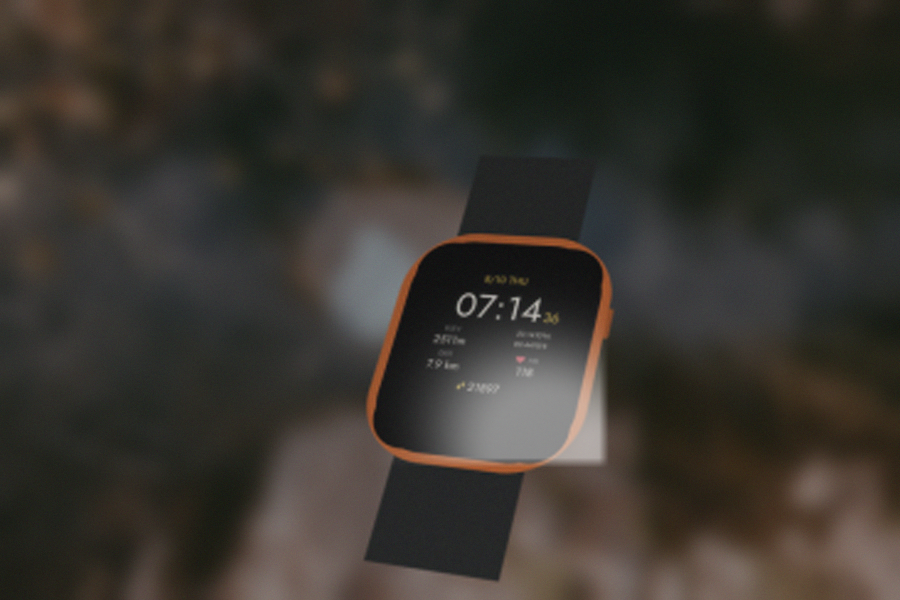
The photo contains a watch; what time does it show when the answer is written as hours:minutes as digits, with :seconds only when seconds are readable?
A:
7:14
